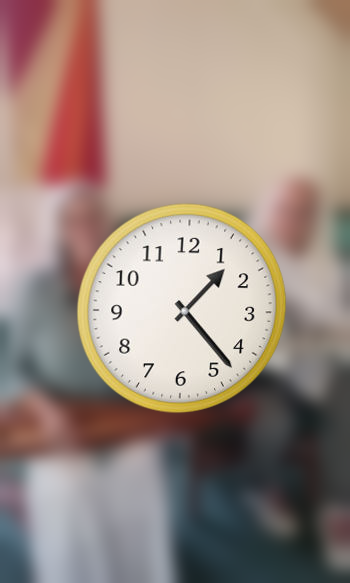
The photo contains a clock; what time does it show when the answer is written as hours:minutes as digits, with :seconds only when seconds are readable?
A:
1:23
